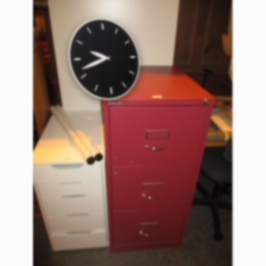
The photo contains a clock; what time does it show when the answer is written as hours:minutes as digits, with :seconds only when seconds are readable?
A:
9:42
